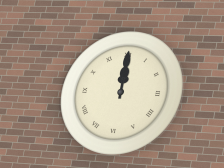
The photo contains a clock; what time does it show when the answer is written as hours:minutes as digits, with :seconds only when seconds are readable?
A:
12:00
